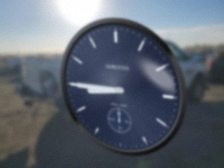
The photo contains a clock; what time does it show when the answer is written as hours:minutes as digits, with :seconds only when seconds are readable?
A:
8:45
